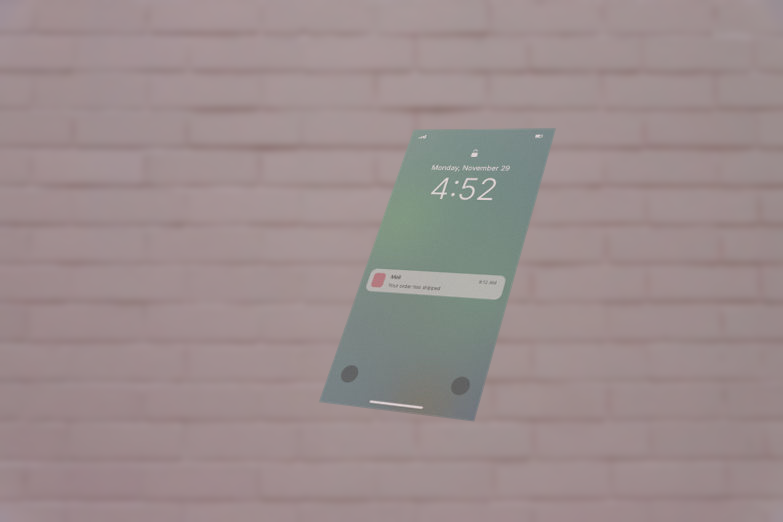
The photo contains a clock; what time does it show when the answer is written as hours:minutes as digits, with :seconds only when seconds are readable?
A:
4:52
